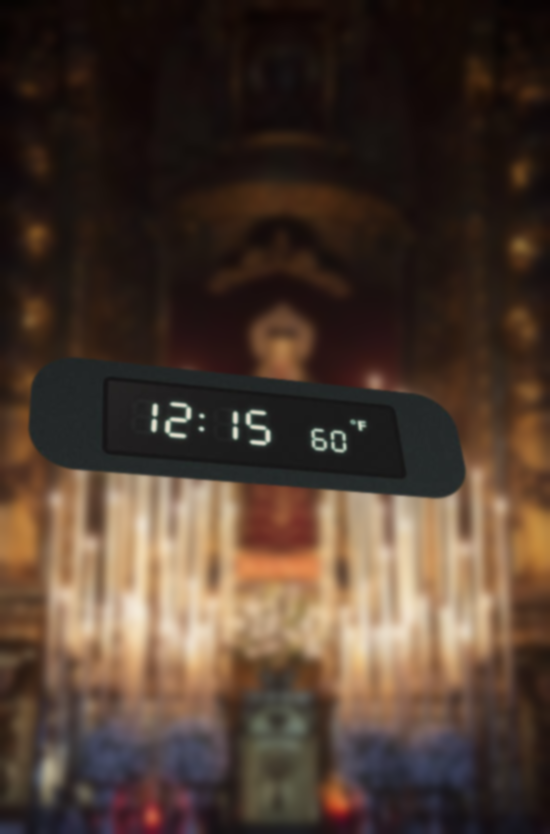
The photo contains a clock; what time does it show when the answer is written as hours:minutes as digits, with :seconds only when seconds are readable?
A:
12:15
